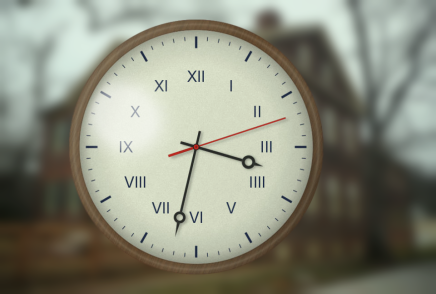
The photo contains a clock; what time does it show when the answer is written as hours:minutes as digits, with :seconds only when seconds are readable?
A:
3:32:12
